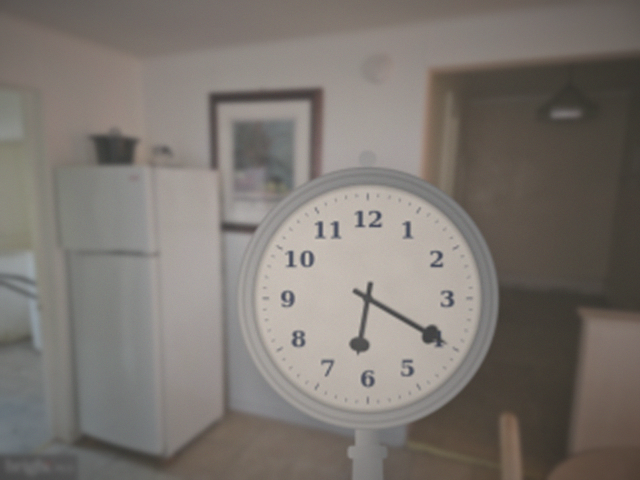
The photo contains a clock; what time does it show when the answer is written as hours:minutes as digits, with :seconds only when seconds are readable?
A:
6:20
